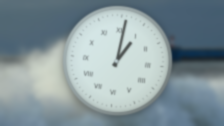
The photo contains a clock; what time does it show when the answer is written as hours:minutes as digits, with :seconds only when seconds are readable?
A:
1:01
